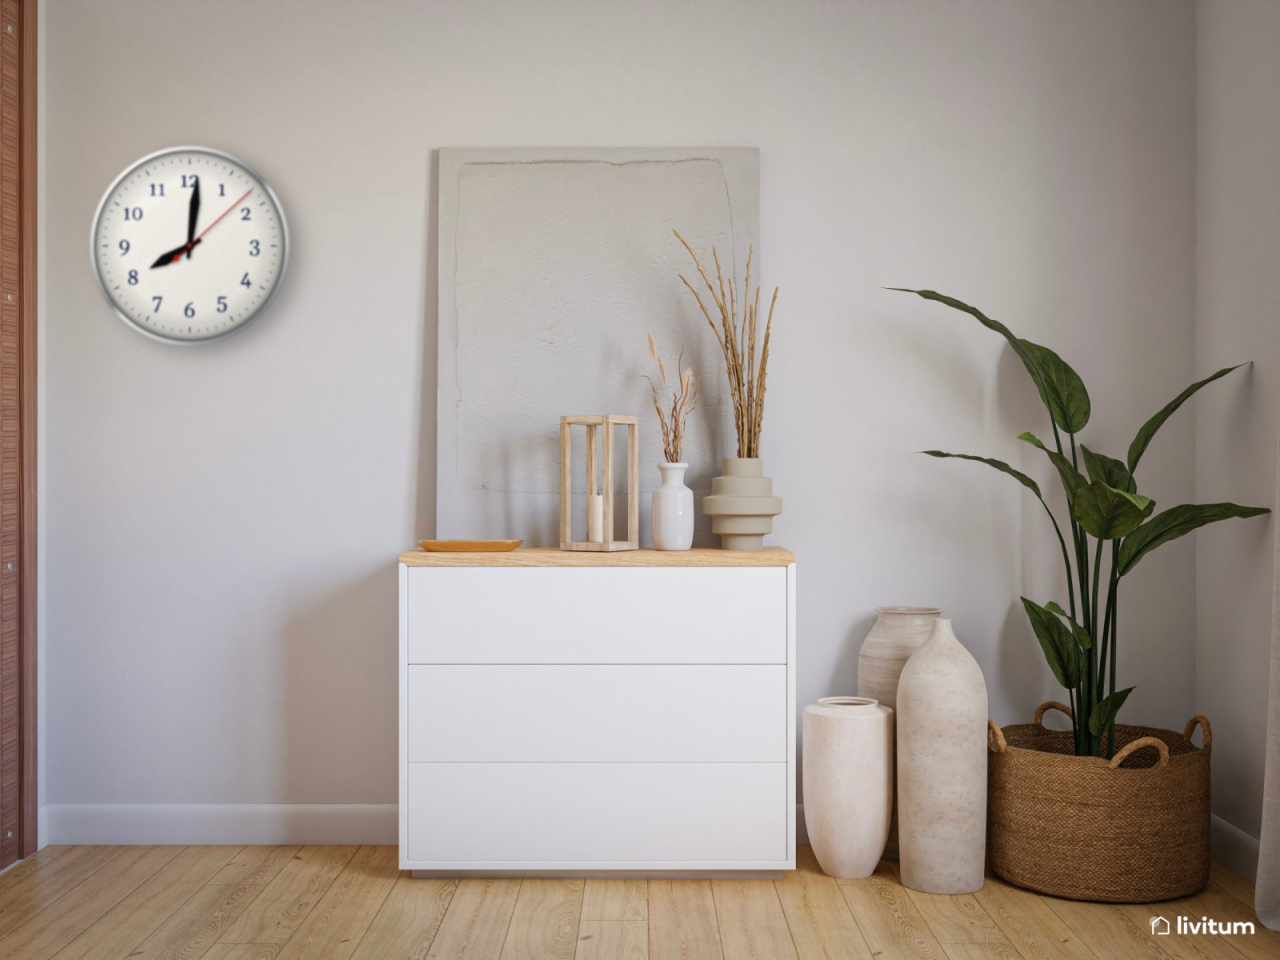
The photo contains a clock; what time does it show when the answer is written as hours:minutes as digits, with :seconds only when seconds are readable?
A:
8:01:08
